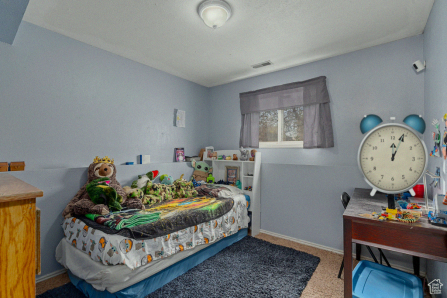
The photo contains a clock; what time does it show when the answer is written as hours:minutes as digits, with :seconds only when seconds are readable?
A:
12:04
